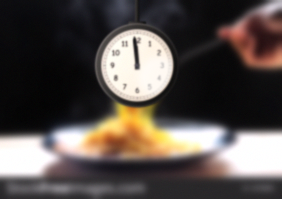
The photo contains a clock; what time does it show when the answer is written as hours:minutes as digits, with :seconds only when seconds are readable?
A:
11:59
